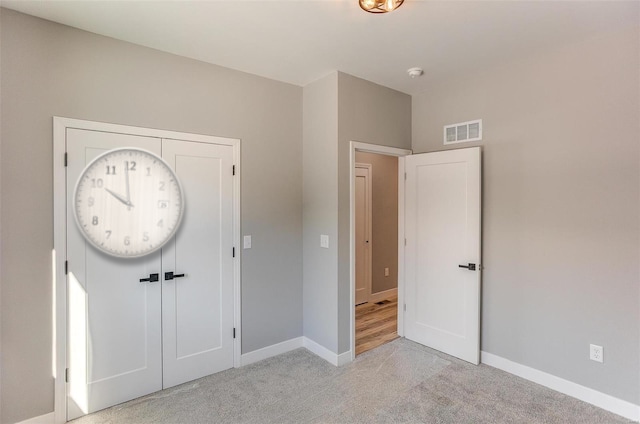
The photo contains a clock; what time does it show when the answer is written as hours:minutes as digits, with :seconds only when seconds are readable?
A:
9:59
